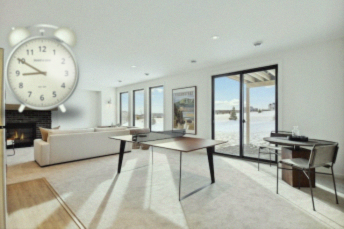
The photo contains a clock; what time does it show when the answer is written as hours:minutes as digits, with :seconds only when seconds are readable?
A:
8:50
